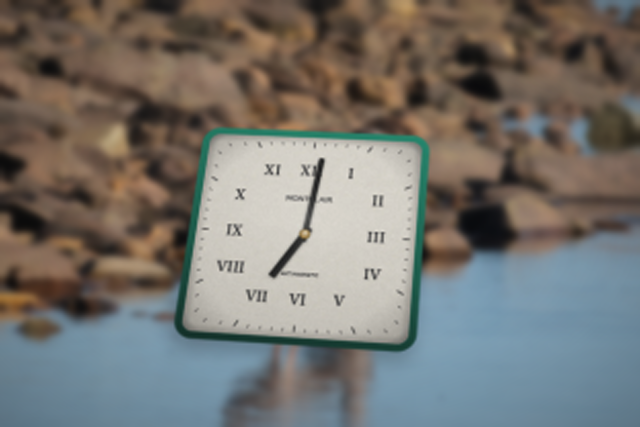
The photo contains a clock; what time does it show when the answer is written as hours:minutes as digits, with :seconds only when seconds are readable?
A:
7:01
